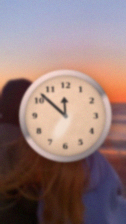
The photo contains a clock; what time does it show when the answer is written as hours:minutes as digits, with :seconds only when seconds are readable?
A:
11:52
